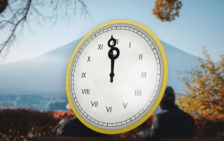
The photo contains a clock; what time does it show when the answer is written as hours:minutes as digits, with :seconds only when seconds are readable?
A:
11:59
